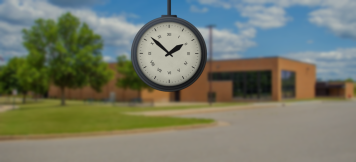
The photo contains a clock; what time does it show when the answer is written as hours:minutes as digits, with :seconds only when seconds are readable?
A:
1:52
